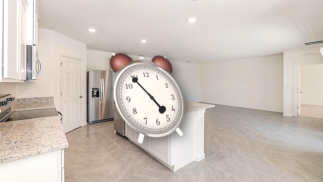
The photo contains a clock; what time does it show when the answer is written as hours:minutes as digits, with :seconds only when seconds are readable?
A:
4:54
